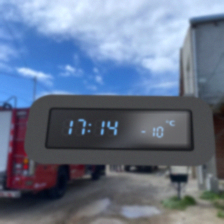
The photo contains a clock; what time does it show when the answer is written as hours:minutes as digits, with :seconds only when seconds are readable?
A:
17:14
